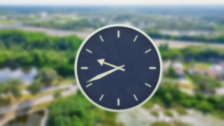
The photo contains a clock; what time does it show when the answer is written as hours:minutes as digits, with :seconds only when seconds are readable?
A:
9:41
